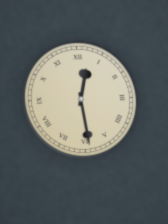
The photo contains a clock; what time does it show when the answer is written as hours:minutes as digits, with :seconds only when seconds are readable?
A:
12:29
